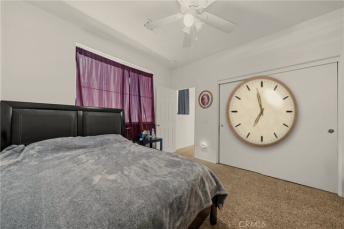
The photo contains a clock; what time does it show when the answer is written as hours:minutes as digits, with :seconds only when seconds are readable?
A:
6:58
